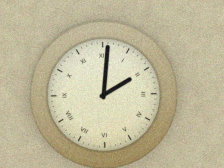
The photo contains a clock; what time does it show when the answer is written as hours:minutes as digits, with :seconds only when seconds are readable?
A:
2:01
